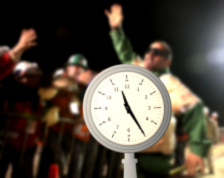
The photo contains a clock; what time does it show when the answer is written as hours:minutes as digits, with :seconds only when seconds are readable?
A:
11:25
